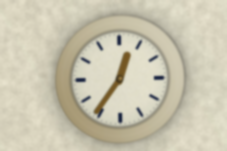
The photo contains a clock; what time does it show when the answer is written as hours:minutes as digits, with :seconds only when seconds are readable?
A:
12:36
